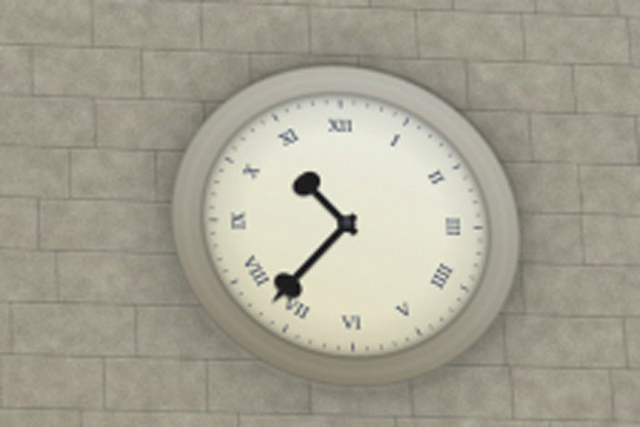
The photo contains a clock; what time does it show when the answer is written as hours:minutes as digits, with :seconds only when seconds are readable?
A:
10:37
